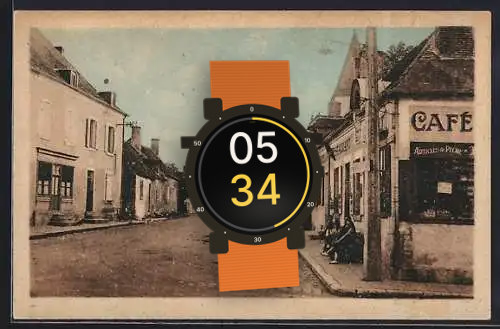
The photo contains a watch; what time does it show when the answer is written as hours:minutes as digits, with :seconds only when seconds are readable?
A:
5:34
